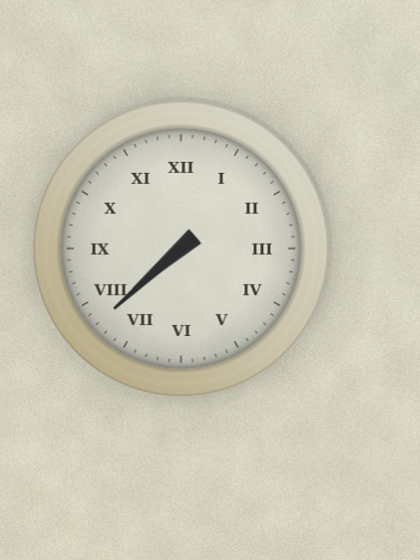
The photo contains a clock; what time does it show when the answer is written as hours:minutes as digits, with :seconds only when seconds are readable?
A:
7:38
